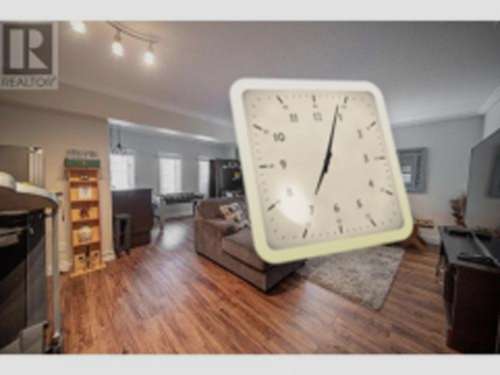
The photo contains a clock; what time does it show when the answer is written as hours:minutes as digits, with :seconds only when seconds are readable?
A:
7:04
